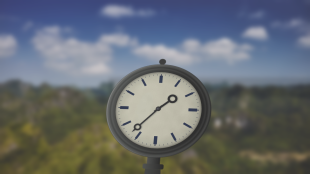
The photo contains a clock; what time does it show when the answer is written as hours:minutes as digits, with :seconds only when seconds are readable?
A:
1:37
